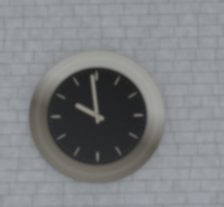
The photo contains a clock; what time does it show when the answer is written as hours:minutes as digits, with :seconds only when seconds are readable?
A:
9:59
